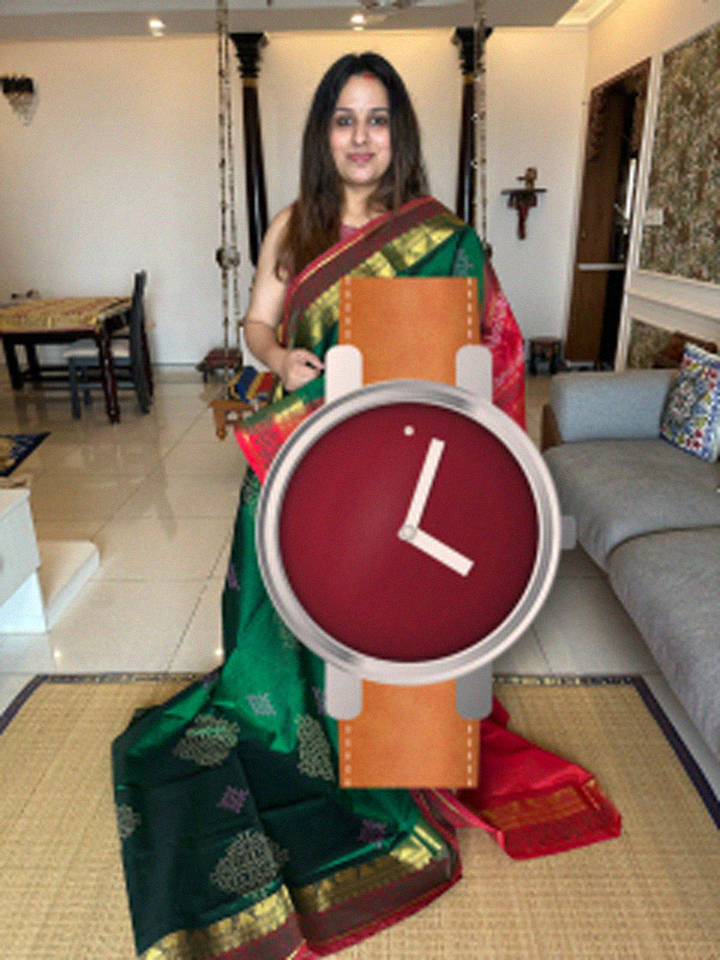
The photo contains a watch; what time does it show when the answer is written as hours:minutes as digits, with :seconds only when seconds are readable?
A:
4:03
